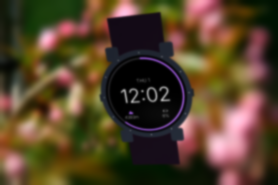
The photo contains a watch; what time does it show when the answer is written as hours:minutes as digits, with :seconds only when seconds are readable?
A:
12:02
